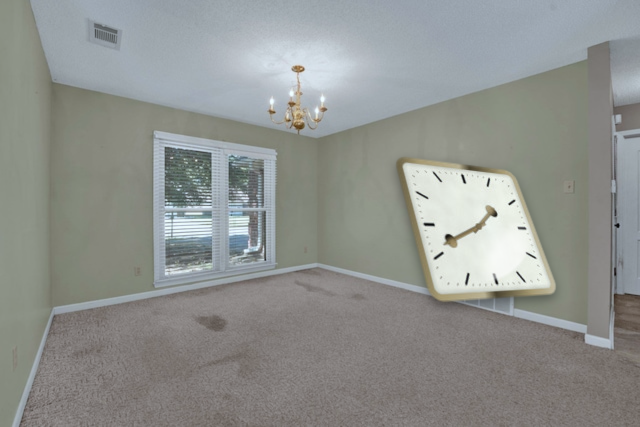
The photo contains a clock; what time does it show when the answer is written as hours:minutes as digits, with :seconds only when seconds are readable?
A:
1:41
